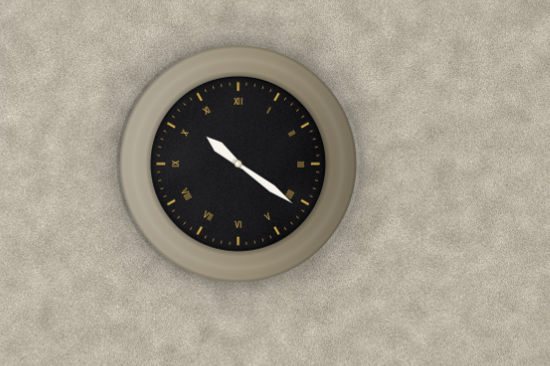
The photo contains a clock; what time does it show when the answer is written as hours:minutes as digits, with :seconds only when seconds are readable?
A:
10:21
